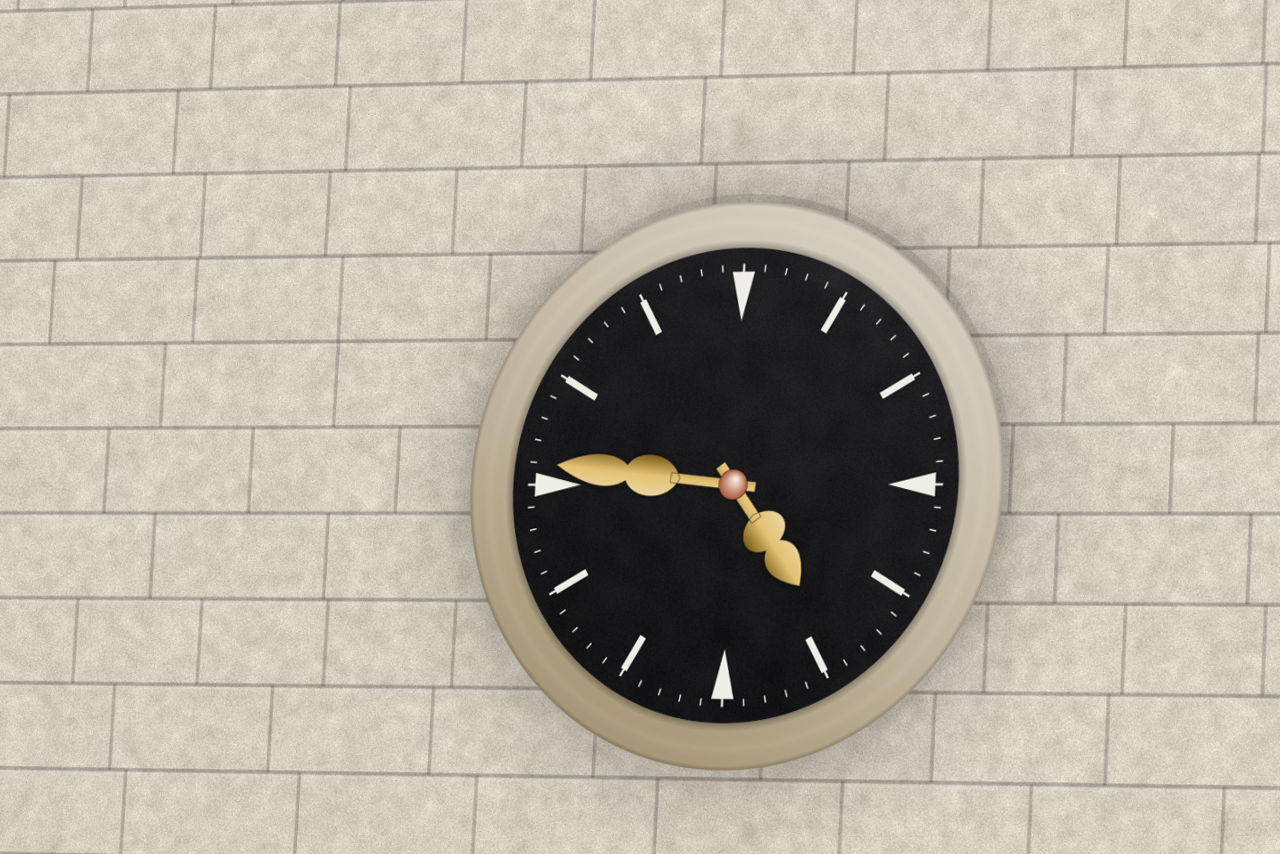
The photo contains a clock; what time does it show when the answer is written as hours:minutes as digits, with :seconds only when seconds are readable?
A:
4:46
